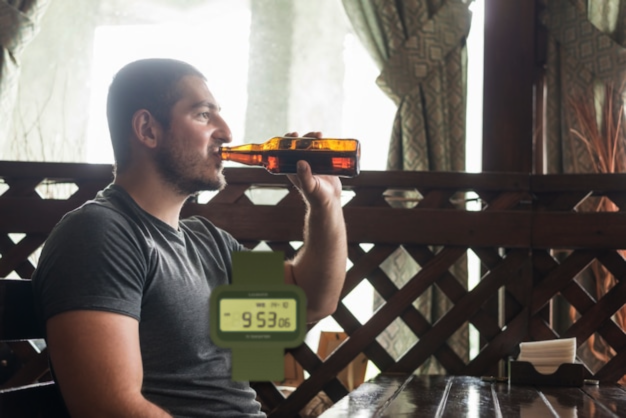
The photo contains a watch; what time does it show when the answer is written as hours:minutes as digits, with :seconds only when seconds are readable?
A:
9:53
